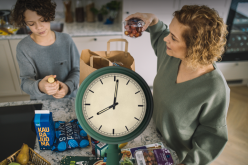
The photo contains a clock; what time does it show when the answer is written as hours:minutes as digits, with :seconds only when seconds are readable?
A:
8:01
